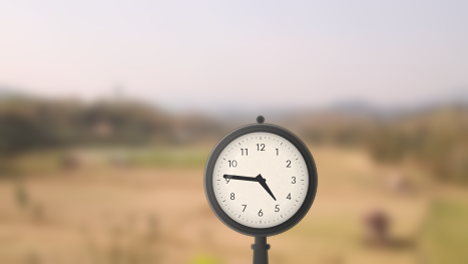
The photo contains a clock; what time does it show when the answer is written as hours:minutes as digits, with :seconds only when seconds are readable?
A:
4:46
